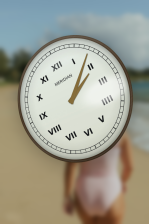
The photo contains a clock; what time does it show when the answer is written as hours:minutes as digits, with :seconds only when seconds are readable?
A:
2:08
